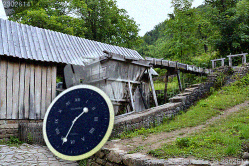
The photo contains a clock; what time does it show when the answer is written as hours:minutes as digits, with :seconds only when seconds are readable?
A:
1:34
